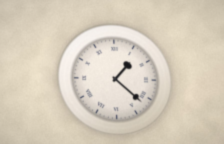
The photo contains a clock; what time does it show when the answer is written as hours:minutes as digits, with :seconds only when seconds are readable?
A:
1:22
